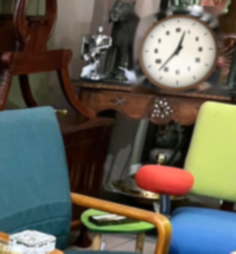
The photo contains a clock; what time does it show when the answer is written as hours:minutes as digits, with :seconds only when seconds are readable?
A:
12:37
